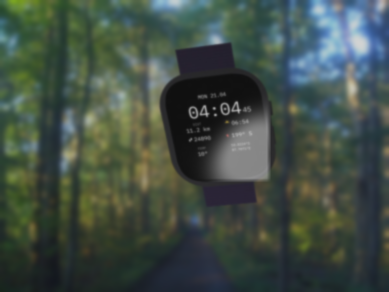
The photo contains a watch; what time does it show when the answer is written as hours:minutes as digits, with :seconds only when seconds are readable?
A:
4:04
